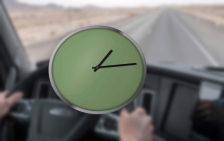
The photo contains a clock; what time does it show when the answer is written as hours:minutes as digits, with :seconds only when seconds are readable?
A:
1:14
